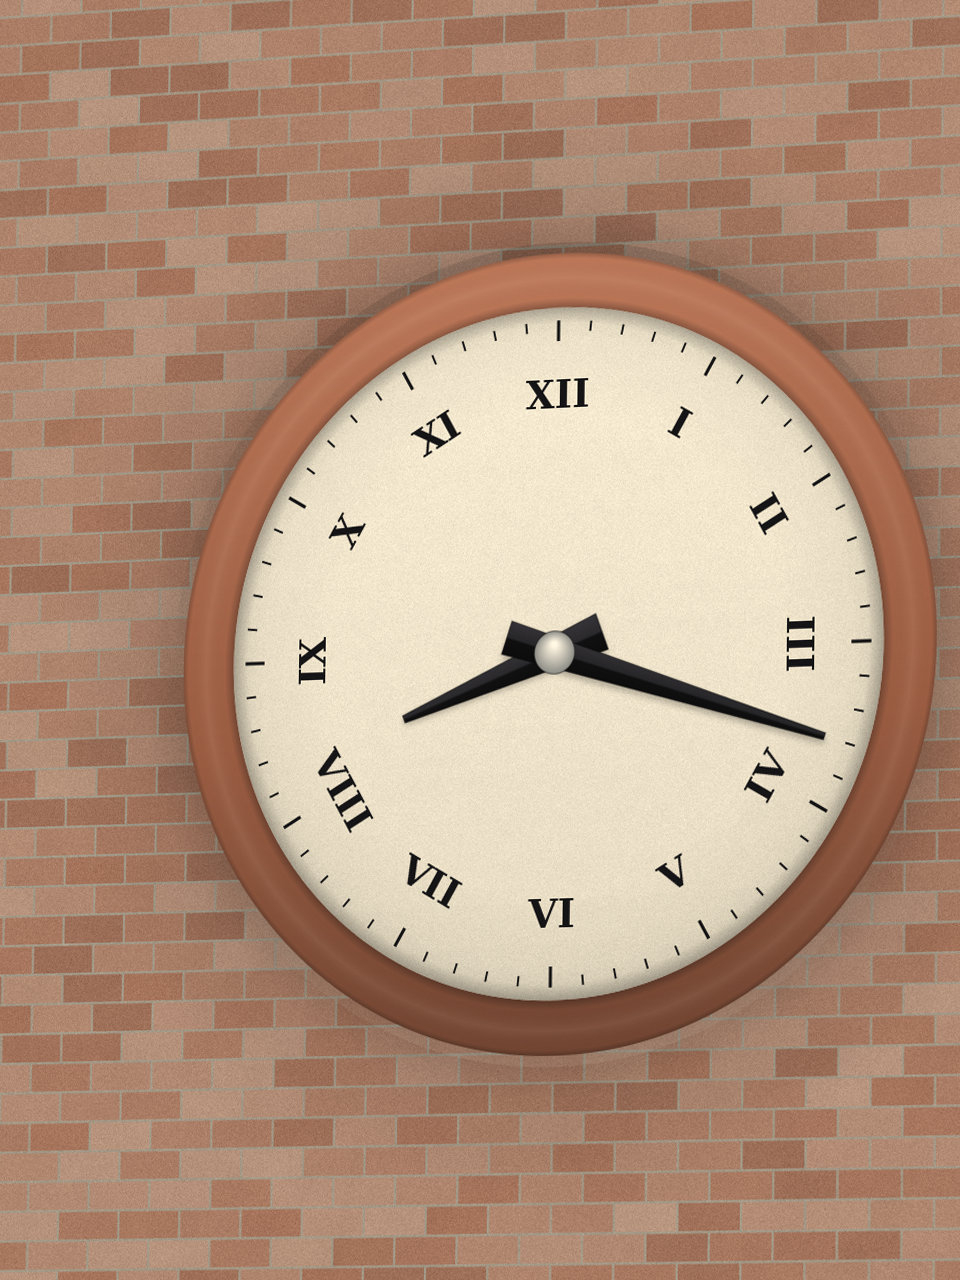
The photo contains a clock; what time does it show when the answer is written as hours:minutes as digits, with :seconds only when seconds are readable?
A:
8:18
